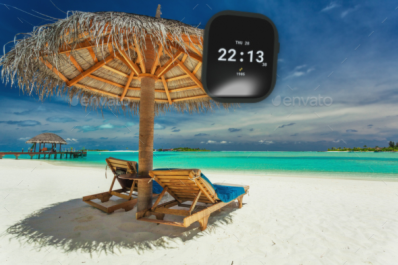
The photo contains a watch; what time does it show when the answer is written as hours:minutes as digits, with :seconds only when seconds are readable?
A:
22:13
